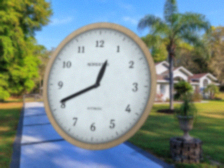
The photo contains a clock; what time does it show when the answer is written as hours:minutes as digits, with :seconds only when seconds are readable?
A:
12:41
